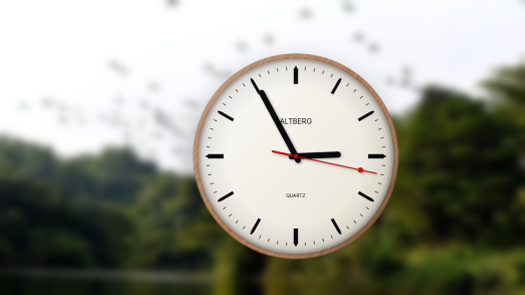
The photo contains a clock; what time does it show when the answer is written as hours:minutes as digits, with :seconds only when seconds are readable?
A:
2:55:17
